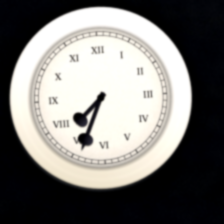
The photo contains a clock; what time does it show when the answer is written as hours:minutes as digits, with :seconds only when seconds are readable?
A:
7:34
